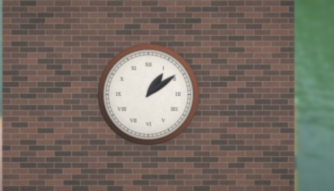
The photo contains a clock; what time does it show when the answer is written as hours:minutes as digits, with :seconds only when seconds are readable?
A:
1:09
